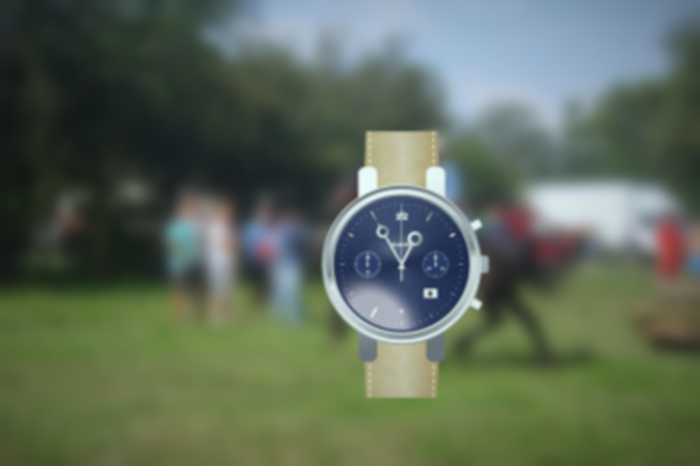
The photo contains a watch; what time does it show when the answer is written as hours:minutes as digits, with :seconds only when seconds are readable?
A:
12:55
